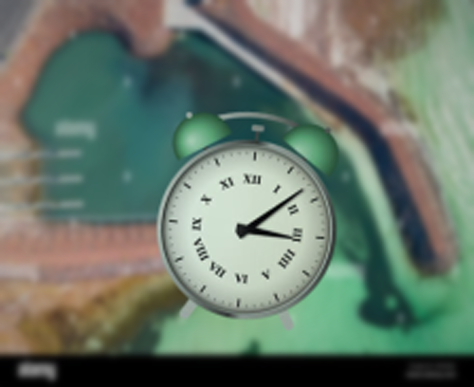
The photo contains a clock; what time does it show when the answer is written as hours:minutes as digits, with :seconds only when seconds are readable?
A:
3:08
